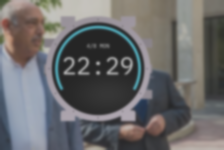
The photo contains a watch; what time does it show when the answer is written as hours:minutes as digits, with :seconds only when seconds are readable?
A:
22:29
